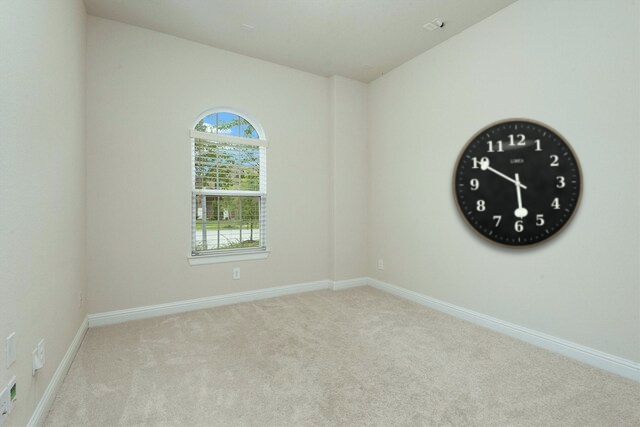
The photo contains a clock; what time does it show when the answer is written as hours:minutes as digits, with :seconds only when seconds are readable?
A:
5:50
